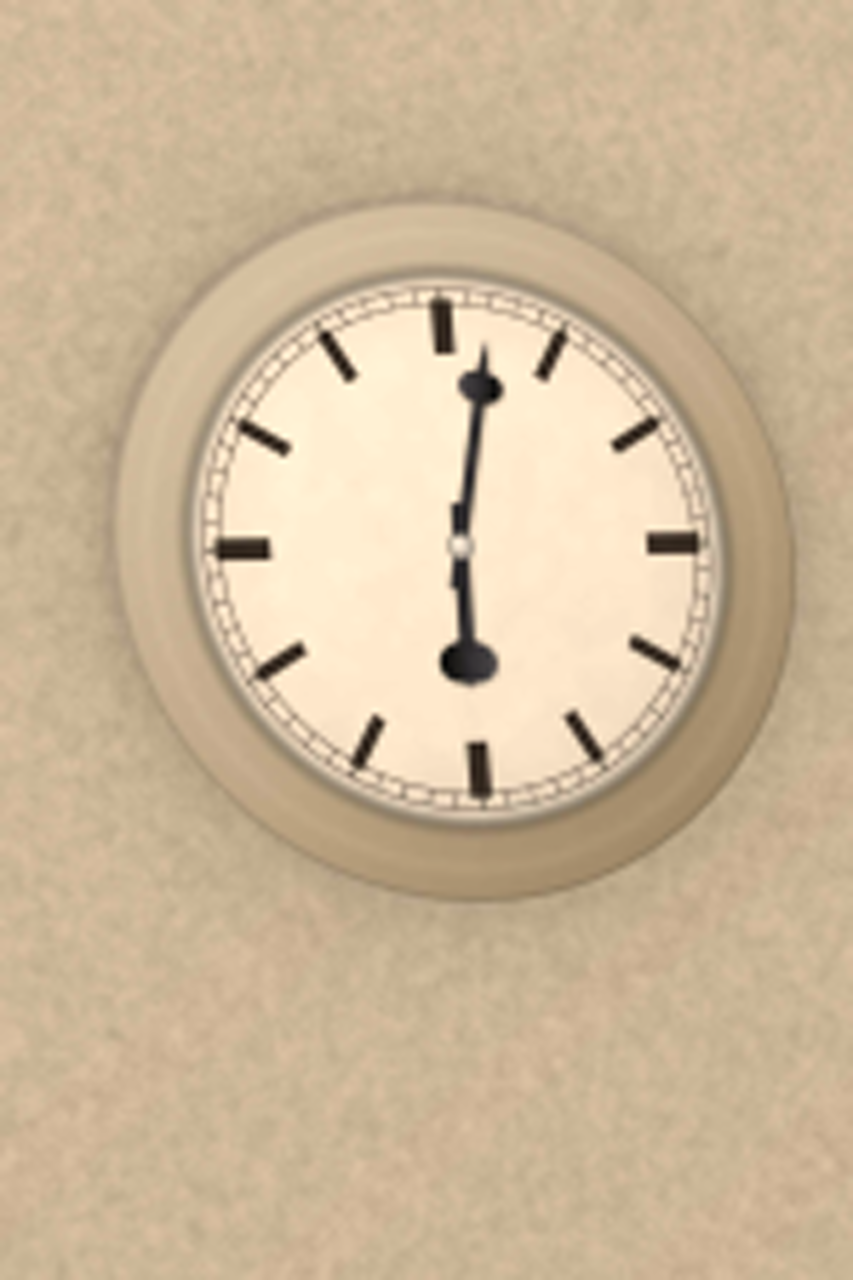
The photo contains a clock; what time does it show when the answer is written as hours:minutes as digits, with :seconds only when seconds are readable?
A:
6:02
